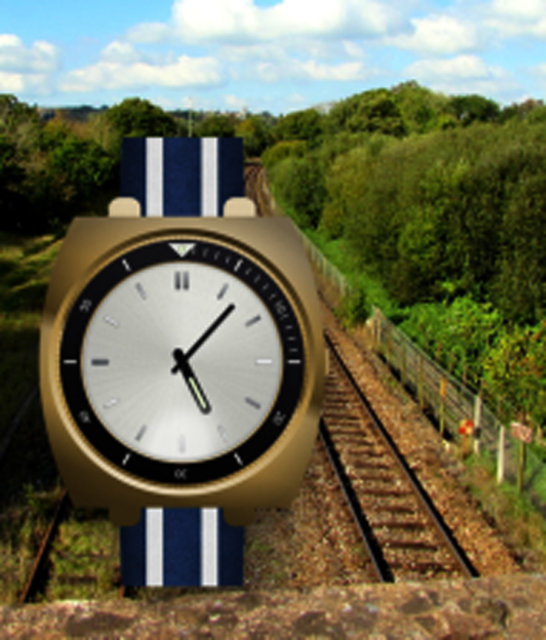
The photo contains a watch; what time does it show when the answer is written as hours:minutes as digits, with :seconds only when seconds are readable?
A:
5:07
